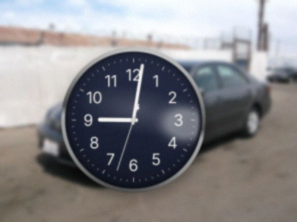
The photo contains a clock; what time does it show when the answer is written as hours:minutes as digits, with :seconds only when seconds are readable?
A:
9:01:33
